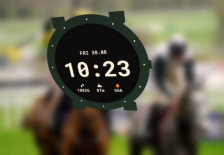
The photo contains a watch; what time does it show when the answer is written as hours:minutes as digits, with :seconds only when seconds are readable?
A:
10:23
